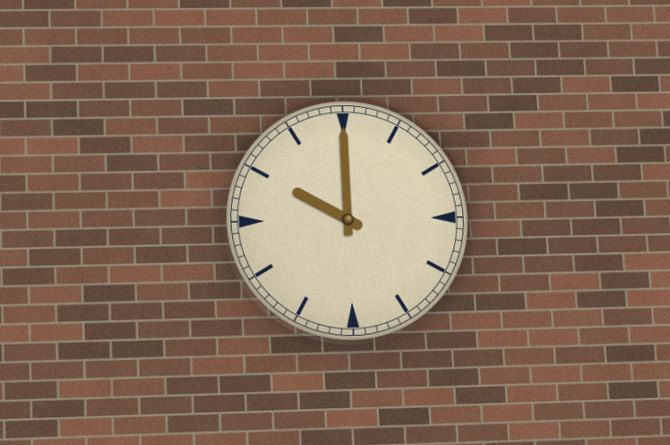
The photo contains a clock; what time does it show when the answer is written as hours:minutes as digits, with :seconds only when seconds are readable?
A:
10:00
